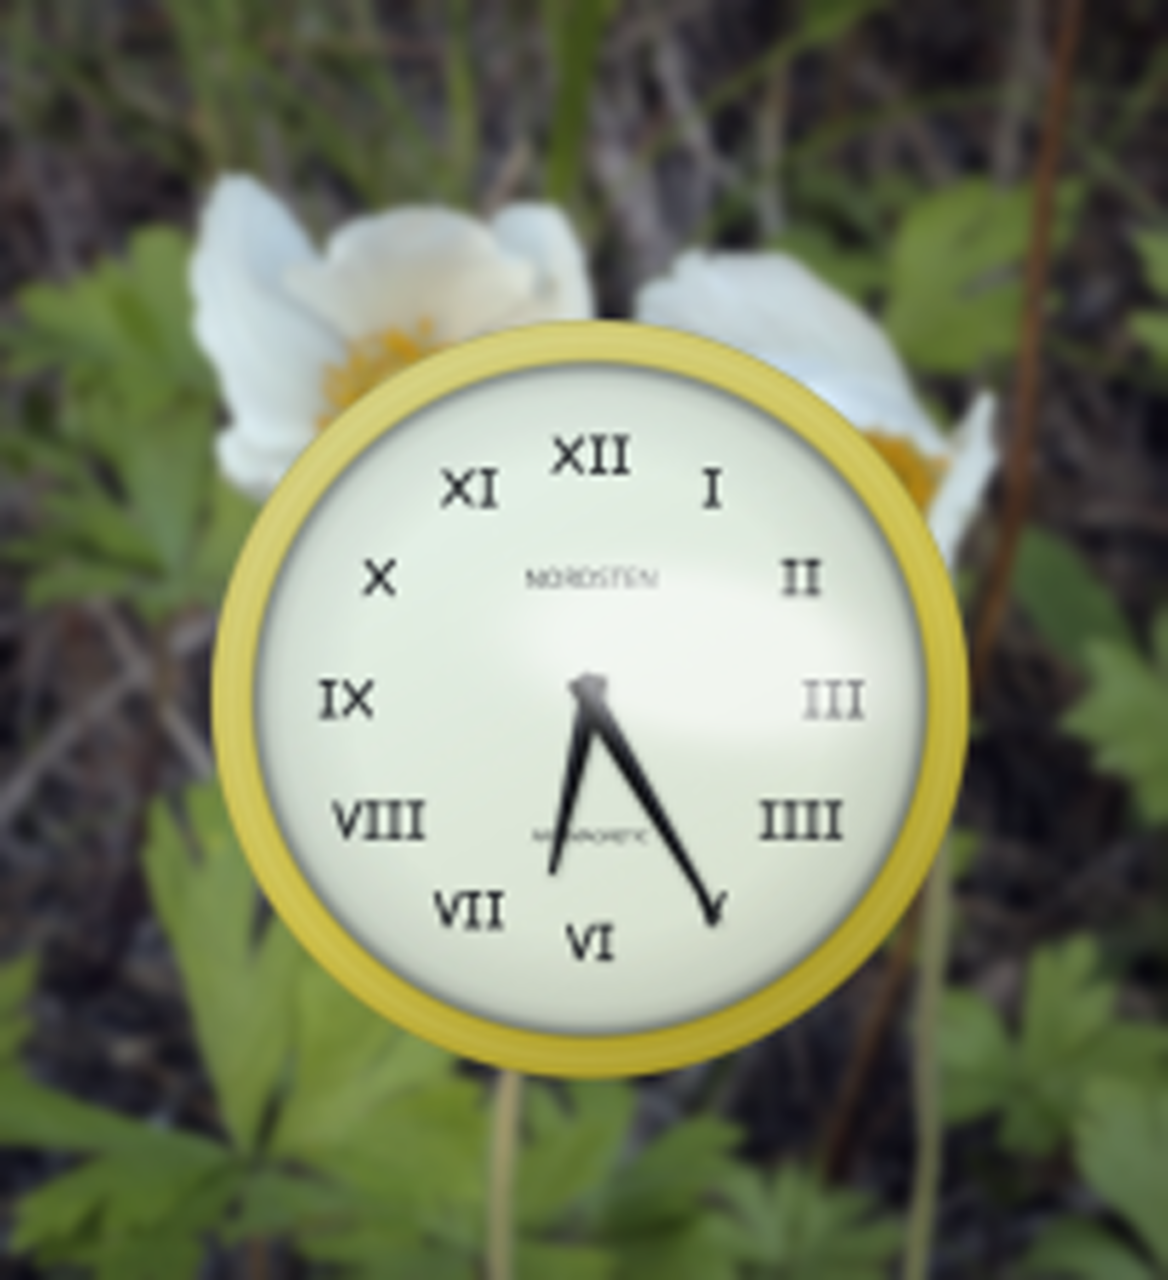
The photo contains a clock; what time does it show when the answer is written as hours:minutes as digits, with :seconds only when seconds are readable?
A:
6:25
